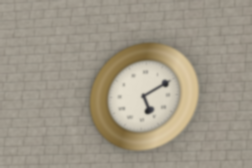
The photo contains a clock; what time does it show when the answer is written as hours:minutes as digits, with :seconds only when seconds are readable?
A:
5:10
